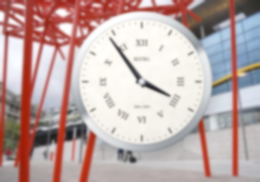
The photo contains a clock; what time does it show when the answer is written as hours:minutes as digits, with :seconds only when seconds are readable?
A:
3:54
